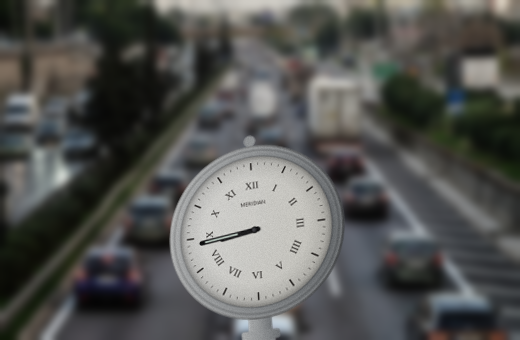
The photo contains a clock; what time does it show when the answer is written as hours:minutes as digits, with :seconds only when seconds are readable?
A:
8:44
